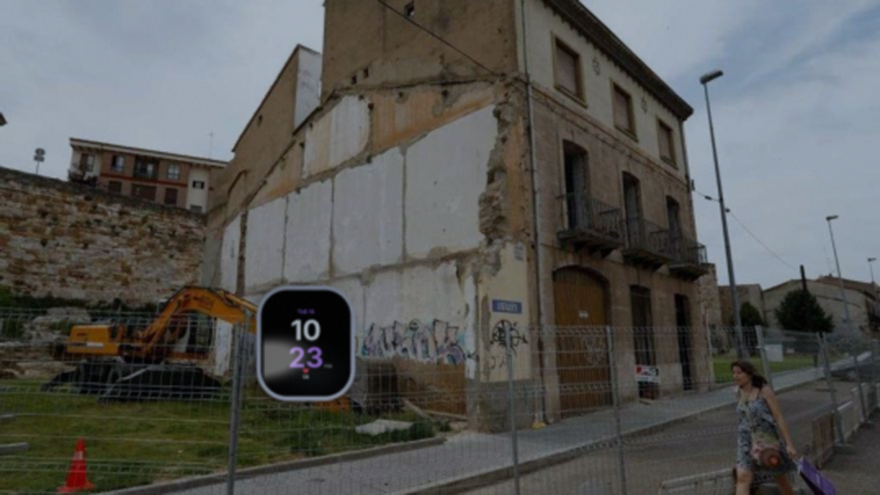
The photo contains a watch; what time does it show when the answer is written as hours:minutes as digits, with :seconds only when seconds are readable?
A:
10:23
